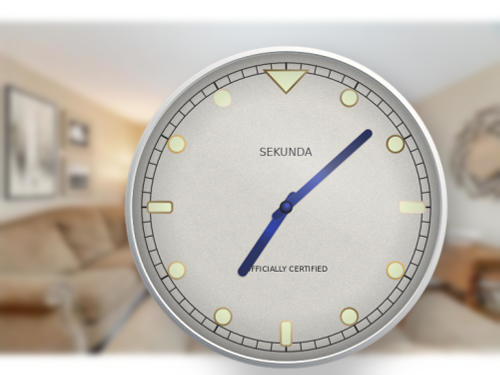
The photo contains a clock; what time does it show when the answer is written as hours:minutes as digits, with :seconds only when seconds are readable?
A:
7:08
